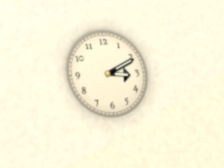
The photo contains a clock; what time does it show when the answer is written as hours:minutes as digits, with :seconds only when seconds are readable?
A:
3:11
